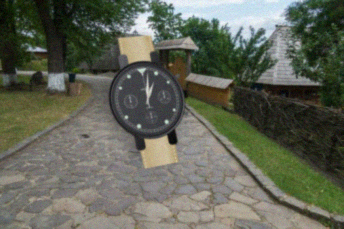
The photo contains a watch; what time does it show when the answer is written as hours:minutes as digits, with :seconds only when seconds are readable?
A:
1:02
